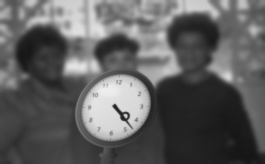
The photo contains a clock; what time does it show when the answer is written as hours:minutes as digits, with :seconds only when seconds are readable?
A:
4:23
